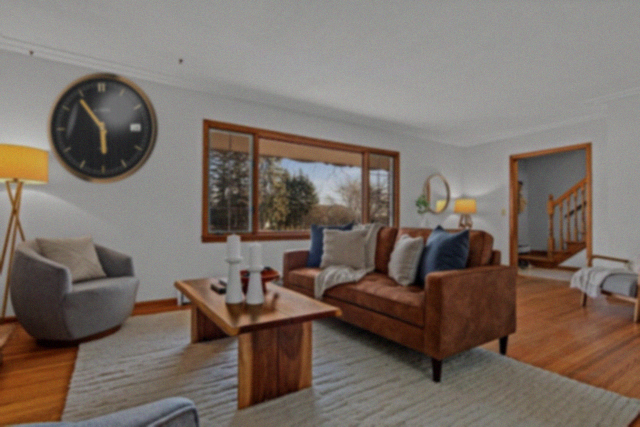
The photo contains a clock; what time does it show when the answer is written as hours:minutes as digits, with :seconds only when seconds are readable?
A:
5:54
